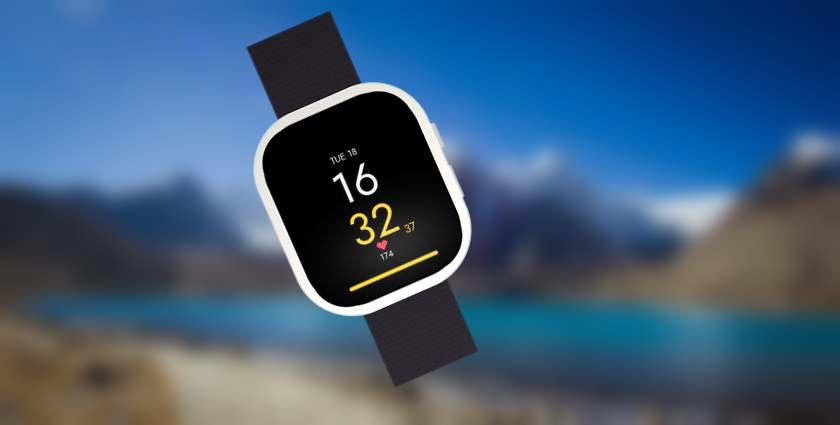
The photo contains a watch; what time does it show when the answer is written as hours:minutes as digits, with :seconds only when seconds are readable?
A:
16:32:37
